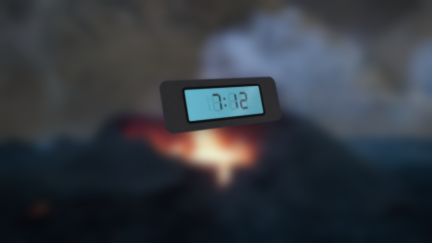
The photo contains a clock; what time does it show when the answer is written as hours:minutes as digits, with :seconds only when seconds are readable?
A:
7:12
